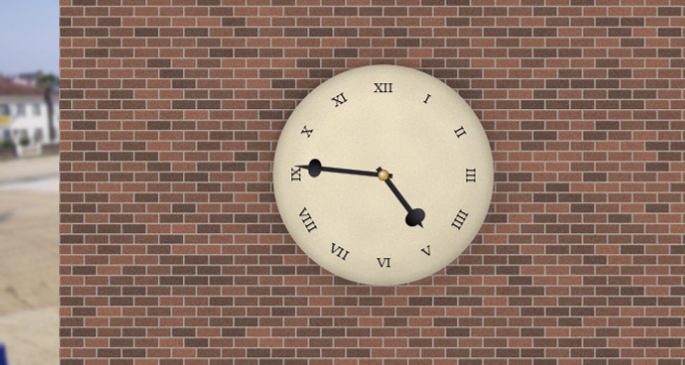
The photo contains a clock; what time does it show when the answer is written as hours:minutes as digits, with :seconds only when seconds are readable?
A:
4:46
